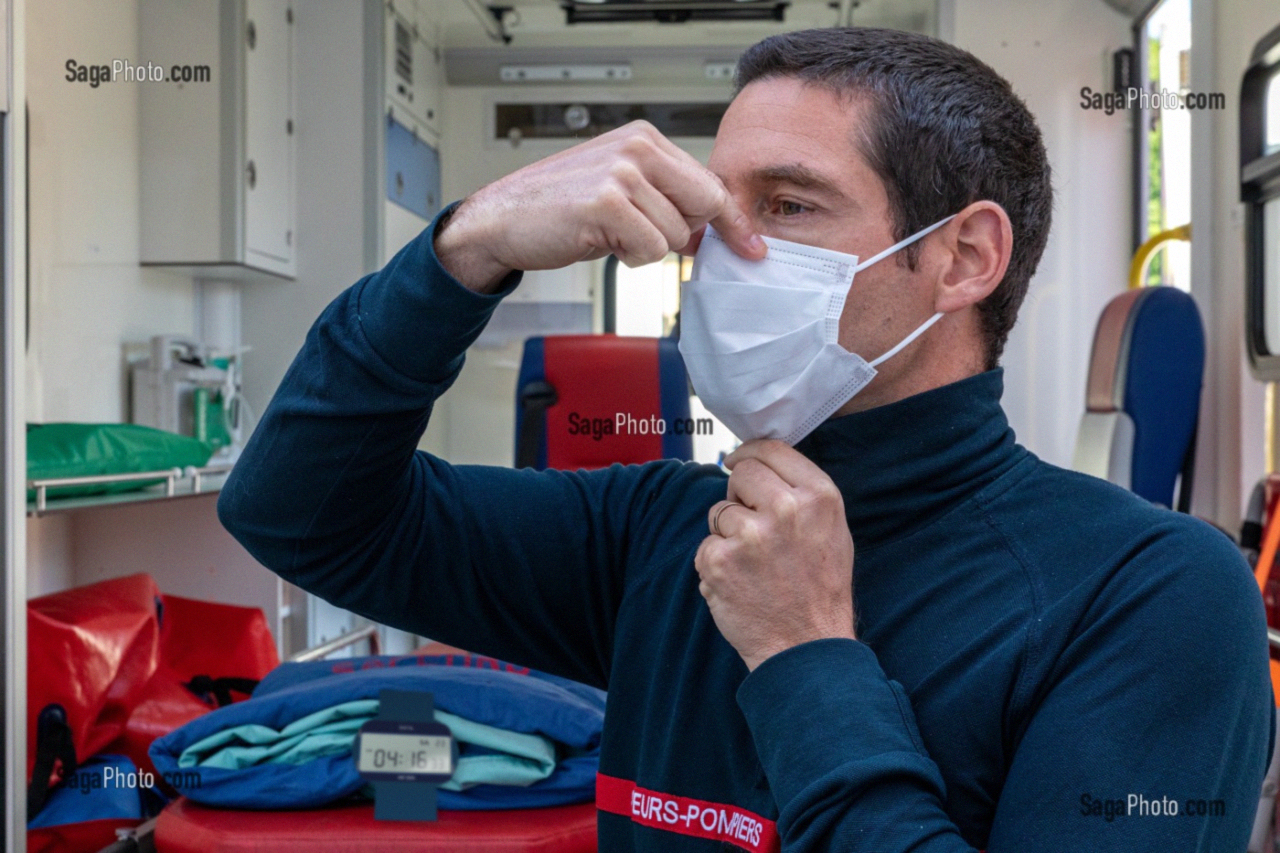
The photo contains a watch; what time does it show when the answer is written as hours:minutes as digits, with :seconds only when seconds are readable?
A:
4:16
